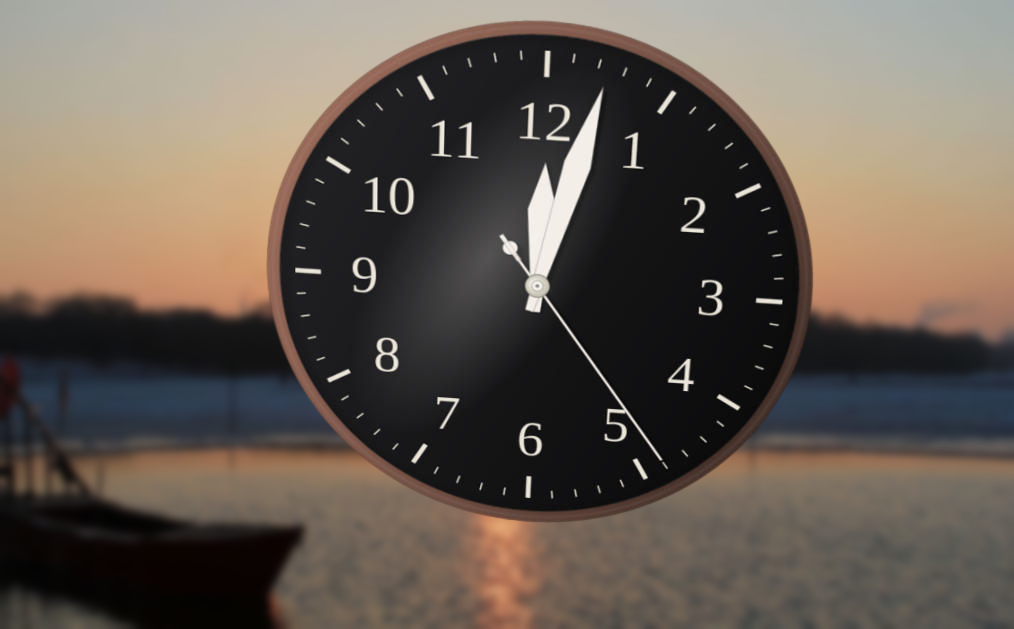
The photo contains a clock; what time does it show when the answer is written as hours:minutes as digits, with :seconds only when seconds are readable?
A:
12:02:24
